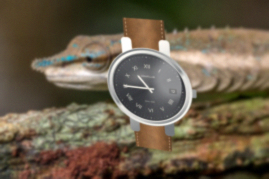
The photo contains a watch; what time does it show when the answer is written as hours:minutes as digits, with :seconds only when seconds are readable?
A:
10:45
